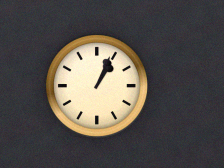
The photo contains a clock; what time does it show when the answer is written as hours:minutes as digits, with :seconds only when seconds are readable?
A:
1:04
